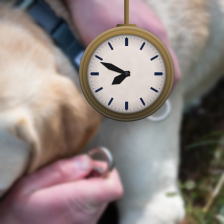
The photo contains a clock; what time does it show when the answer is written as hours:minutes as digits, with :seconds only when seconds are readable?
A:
7:49
